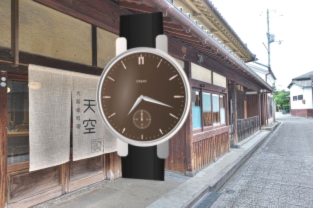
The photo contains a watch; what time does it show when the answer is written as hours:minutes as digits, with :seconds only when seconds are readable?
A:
7:18
